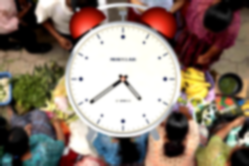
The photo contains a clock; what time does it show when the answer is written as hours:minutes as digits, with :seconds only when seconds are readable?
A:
4:39
